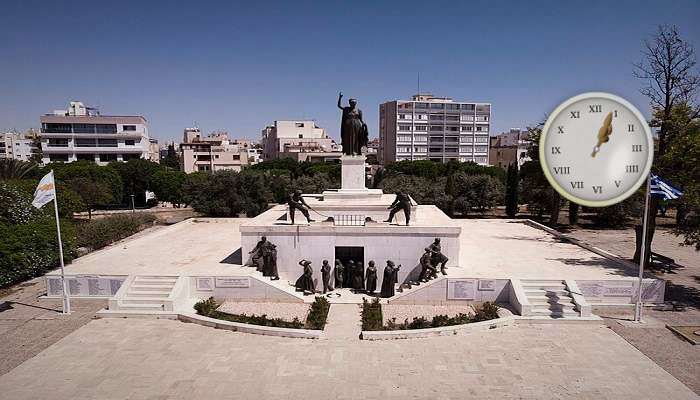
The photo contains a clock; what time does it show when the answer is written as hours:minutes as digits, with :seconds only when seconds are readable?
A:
1:04
